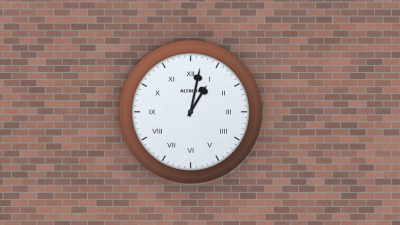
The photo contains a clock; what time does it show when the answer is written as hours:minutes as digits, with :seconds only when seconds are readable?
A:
1:02
